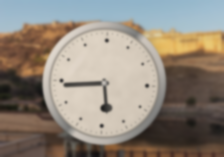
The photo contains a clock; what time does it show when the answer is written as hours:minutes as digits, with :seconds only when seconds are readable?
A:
5:44
